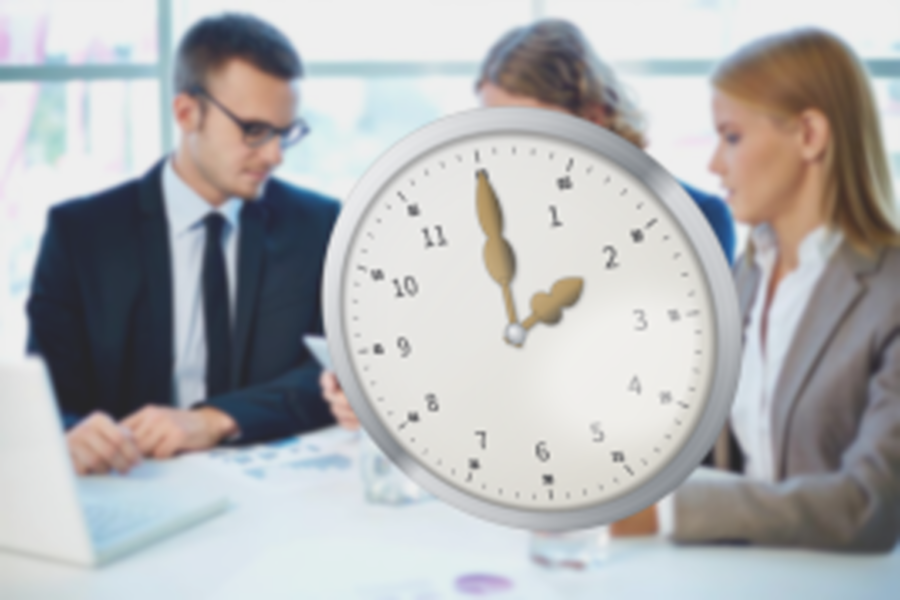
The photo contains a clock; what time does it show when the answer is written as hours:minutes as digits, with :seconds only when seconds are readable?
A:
2:00
